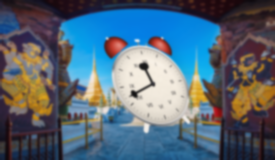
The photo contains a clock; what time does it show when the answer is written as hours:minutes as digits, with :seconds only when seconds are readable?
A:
11:42
